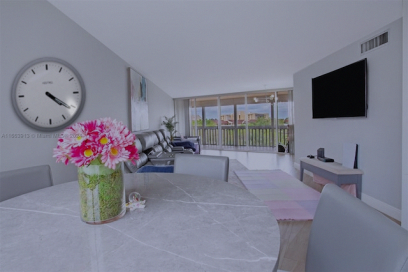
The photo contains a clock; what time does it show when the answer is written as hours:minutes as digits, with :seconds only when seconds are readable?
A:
4:21
